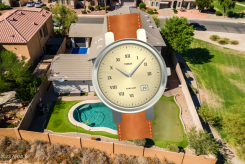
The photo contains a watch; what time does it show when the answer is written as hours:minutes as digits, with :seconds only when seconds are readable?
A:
10:08
